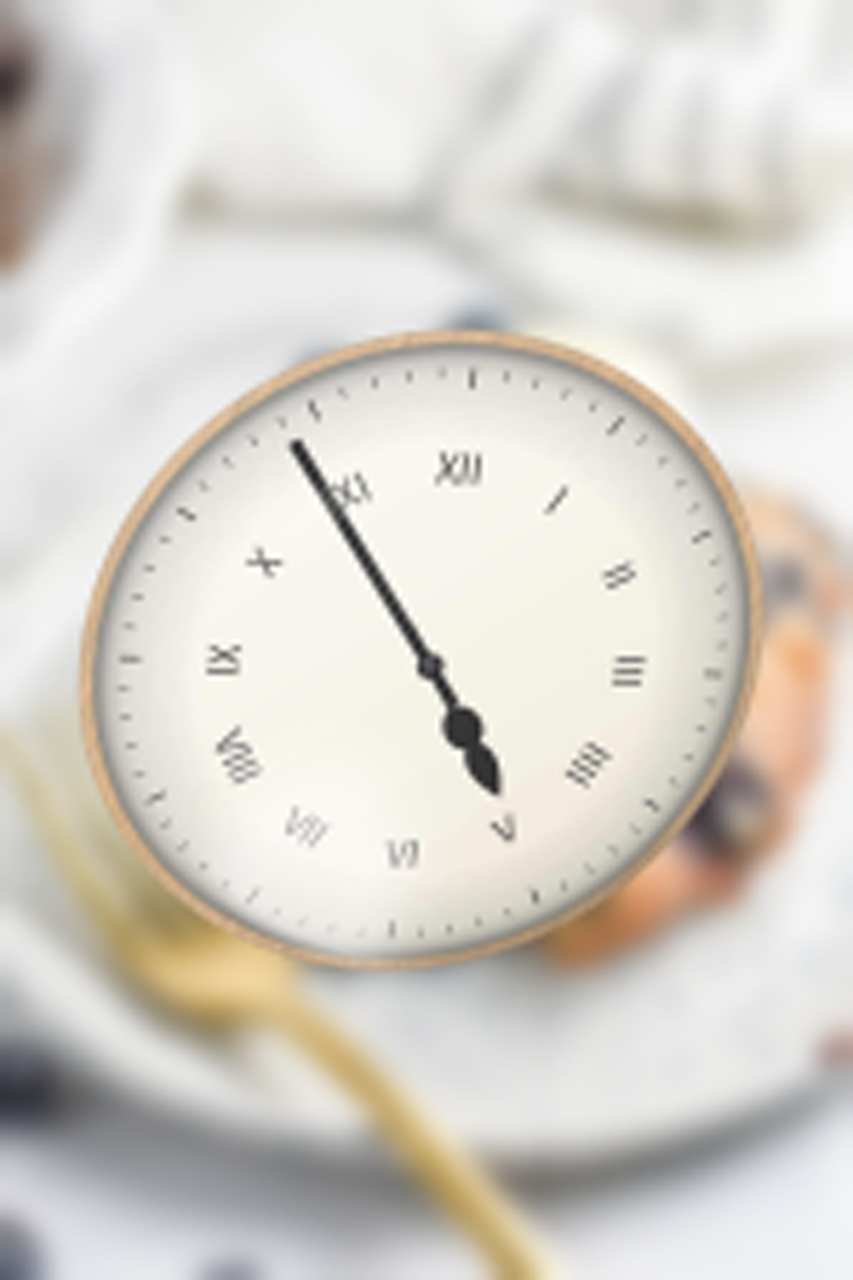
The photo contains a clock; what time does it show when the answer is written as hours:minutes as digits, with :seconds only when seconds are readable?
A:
4:54
